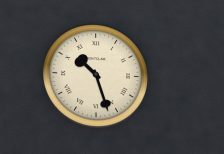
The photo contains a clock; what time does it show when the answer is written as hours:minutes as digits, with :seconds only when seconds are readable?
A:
10:27
